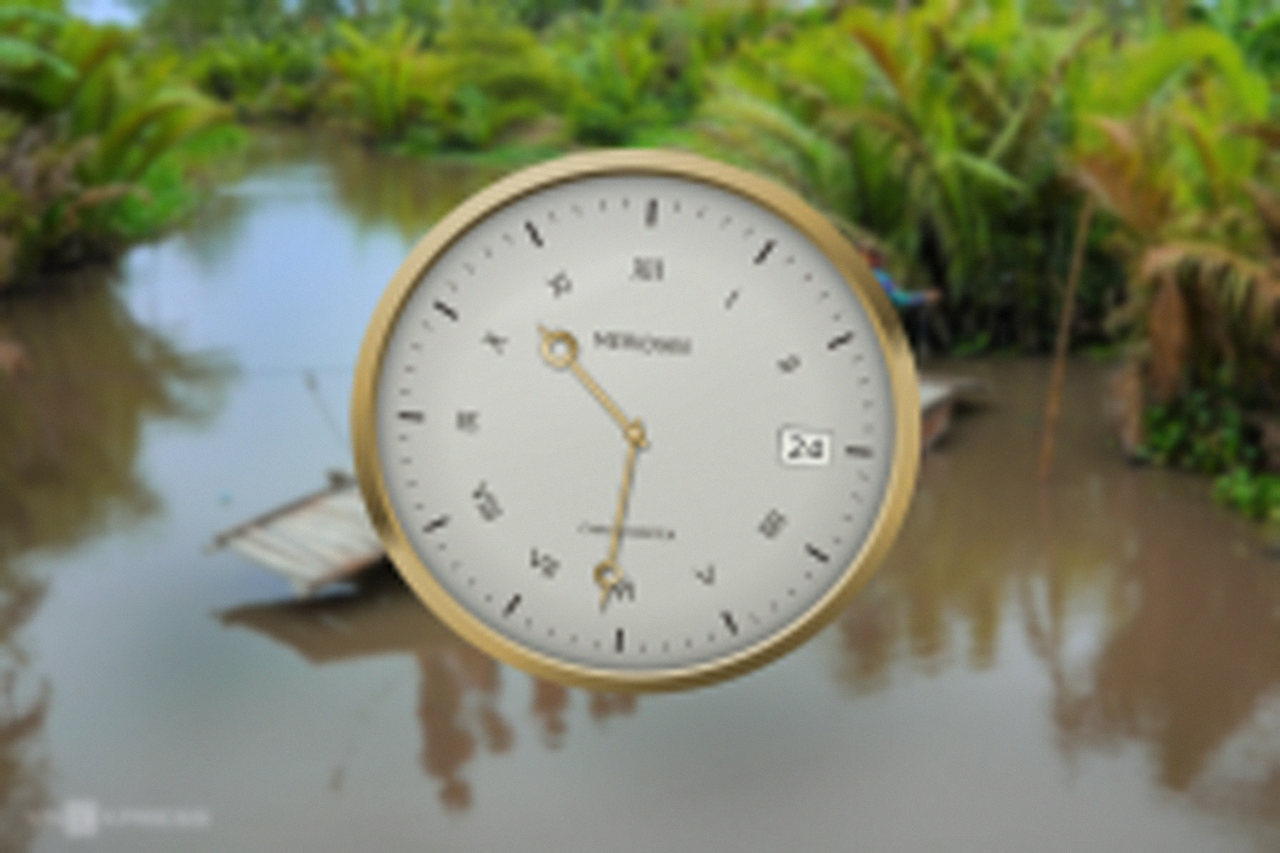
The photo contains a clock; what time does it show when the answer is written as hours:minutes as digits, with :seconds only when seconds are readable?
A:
10:31
